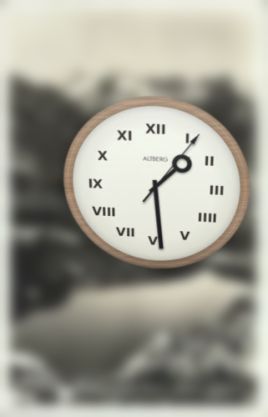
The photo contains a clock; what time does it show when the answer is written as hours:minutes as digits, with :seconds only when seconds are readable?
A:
1:29:06
